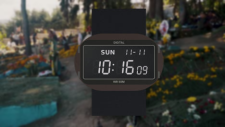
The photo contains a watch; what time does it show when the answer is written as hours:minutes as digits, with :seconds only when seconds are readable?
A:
10:16:09
